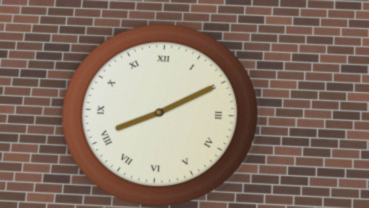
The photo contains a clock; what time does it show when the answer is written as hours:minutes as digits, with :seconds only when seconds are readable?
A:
8:10
